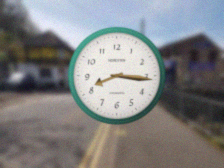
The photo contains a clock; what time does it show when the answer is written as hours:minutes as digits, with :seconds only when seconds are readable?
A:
8:16
